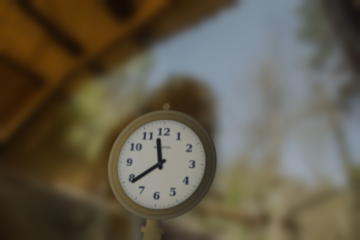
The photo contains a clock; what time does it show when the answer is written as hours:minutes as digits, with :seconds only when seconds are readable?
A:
11:39
